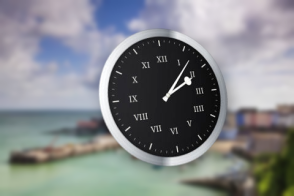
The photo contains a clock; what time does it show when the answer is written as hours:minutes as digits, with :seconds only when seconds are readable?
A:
2:07
